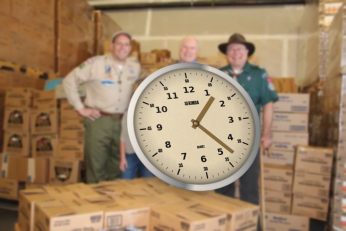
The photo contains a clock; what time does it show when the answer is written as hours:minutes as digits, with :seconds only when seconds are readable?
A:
1:23
